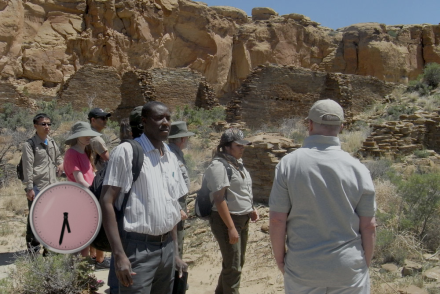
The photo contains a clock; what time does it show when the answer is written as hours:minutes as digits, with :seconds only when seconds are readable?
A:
5:32
